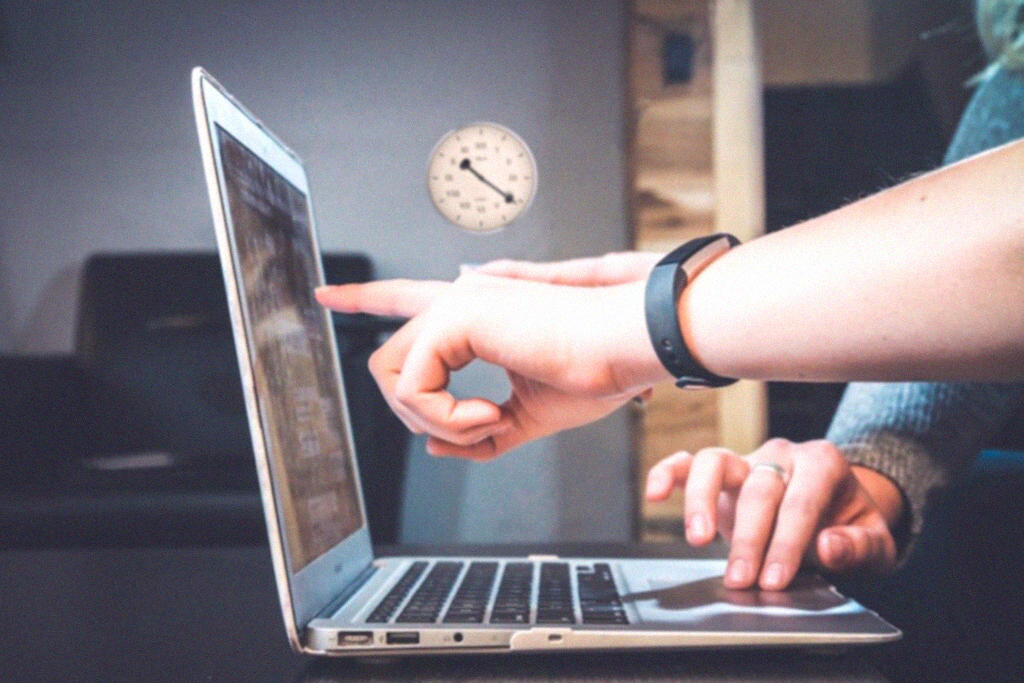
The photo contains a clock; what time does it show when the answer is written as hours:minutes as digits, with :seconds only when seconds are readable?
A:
10:21
